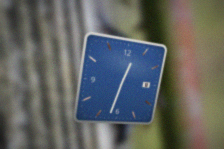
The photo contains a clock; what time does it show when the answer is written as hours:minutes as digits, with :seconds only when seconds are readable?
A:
12:32
